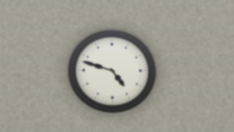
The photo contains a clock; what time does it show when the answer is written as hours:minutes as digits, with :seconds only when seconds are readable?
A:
4:48
